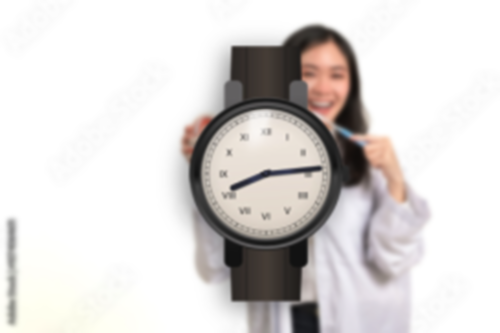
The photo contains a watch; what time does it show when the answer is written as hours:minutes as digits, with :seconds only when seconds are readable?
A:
8:14
